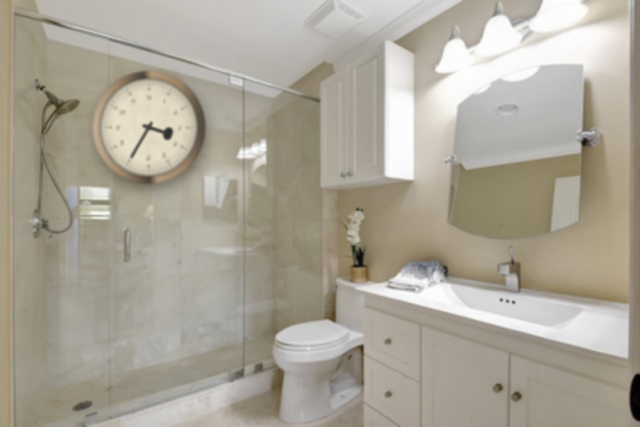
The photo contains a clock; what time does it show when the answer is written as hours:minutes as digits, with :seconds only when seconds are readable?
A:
3:35
